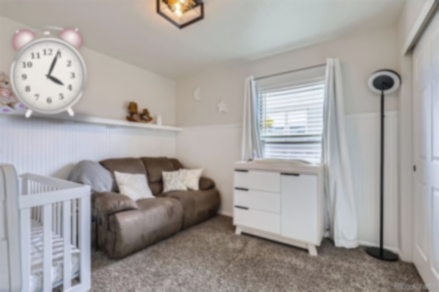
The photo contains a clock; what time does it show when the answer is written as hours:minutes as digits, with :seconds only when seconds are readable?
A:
4:04
